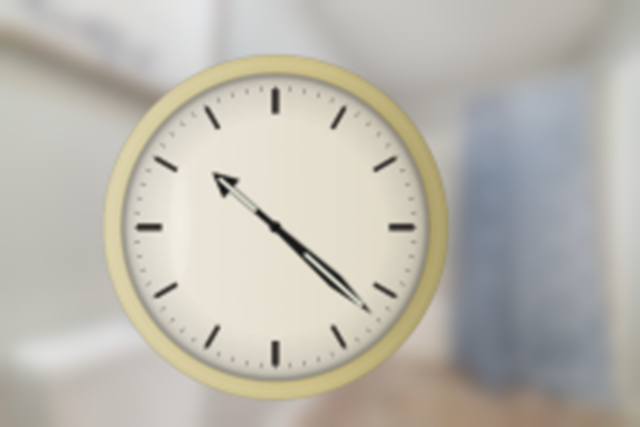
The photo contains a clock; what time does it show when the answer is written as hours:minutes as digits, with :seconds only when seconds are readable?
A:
10:22
